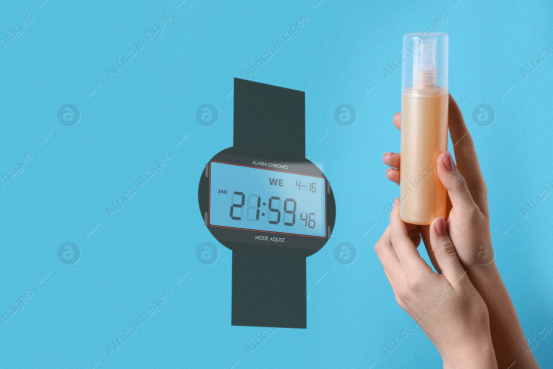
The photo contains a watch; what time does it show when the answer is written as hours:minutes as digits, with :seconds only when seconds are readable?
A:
21:59:46
